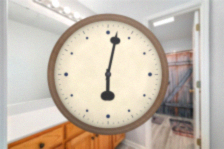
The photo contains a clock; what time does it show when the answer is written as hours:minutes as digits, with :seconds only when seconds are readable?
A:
6:02
